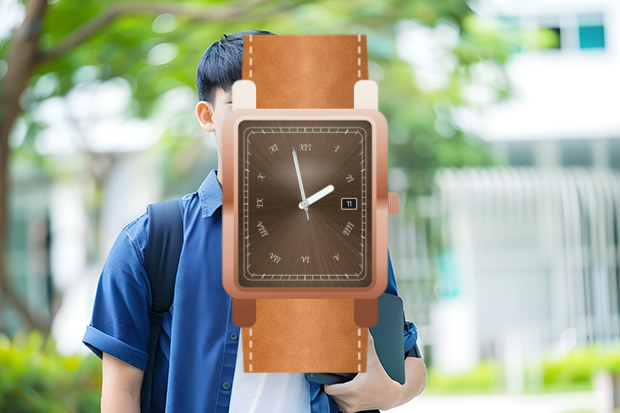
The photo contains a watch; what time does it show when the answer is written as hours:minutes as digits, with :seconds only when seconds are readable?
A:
1:57:58
